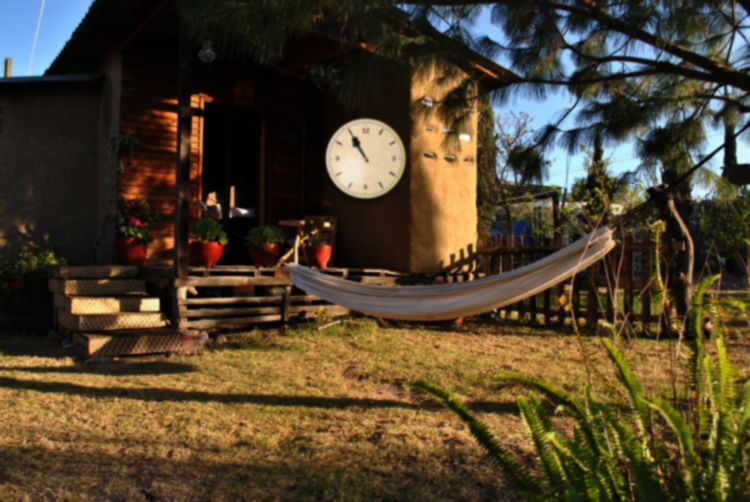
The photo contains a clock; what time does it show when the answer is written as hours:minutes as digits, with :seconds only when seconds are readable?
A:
10:55
